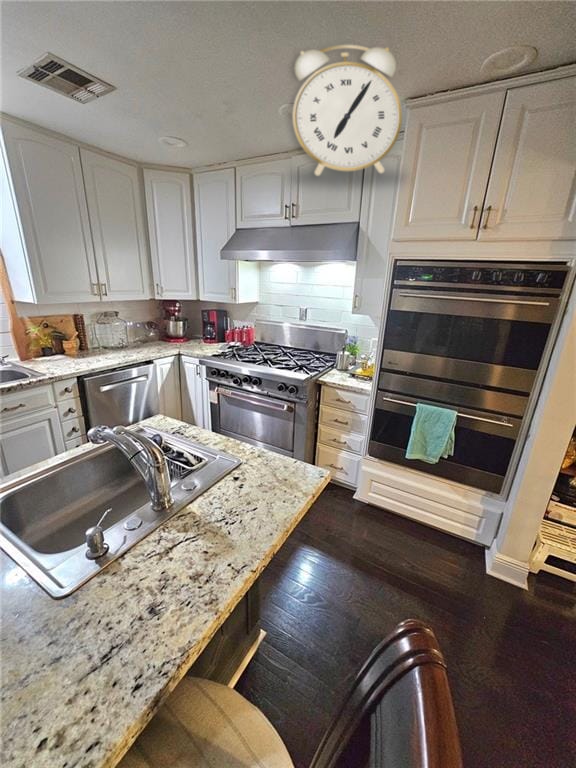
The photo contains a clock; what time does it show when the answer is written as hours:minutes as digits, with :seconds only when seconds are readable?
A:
7:06
